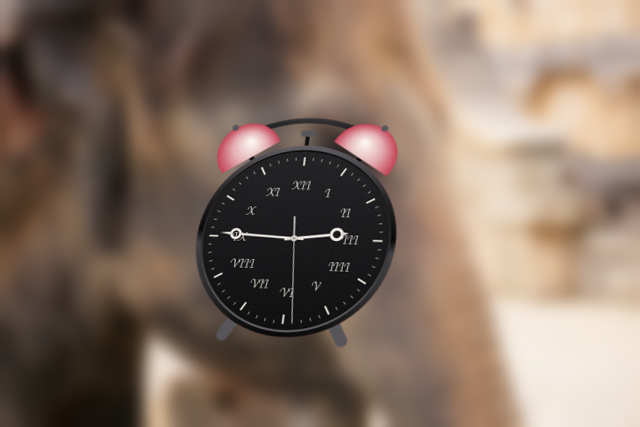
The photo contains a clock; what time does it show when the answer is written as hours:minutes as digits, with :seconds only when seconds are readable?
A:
2:45:29
